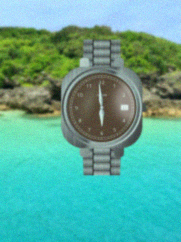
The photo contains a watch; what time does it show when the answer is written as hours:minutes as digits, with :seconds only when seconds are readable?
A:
5:59
